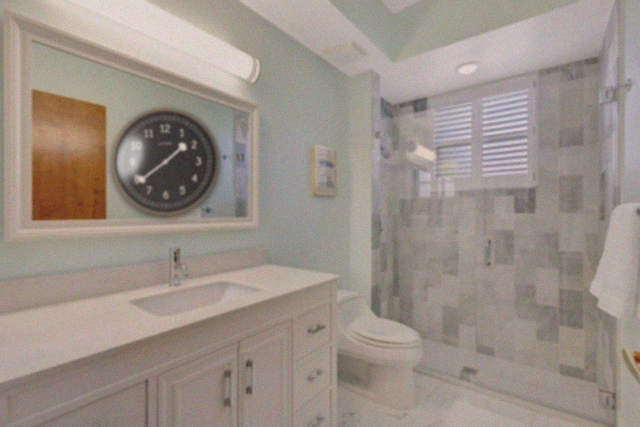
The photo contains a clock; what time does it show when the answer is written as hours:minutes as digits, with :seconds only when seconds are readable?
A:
1:39
